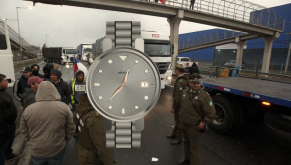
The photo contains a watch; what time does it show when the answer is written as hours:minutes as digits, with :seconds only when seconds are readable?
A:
12:37
